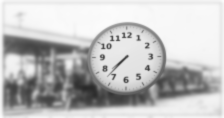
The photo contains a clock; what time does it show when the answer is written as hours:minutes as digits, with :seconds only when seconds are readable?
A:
7:37
